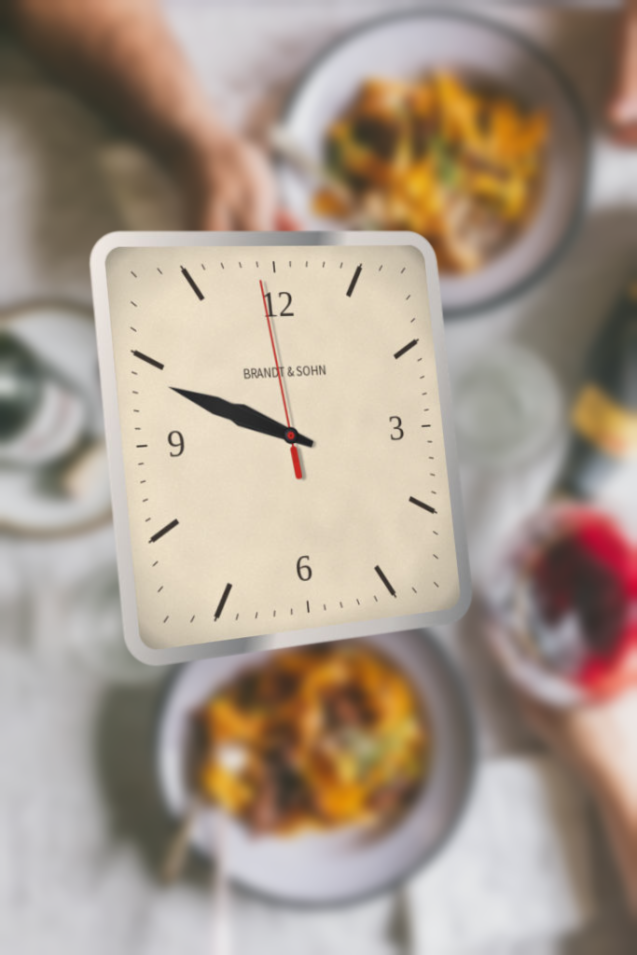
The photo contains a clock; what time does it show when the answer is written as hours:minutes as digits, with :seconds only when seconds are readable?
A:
9:48:59
